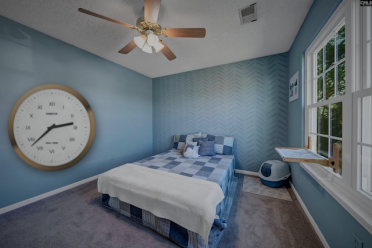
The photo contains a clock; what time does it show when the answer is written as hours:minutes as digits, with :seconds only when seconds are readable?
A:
2:38
